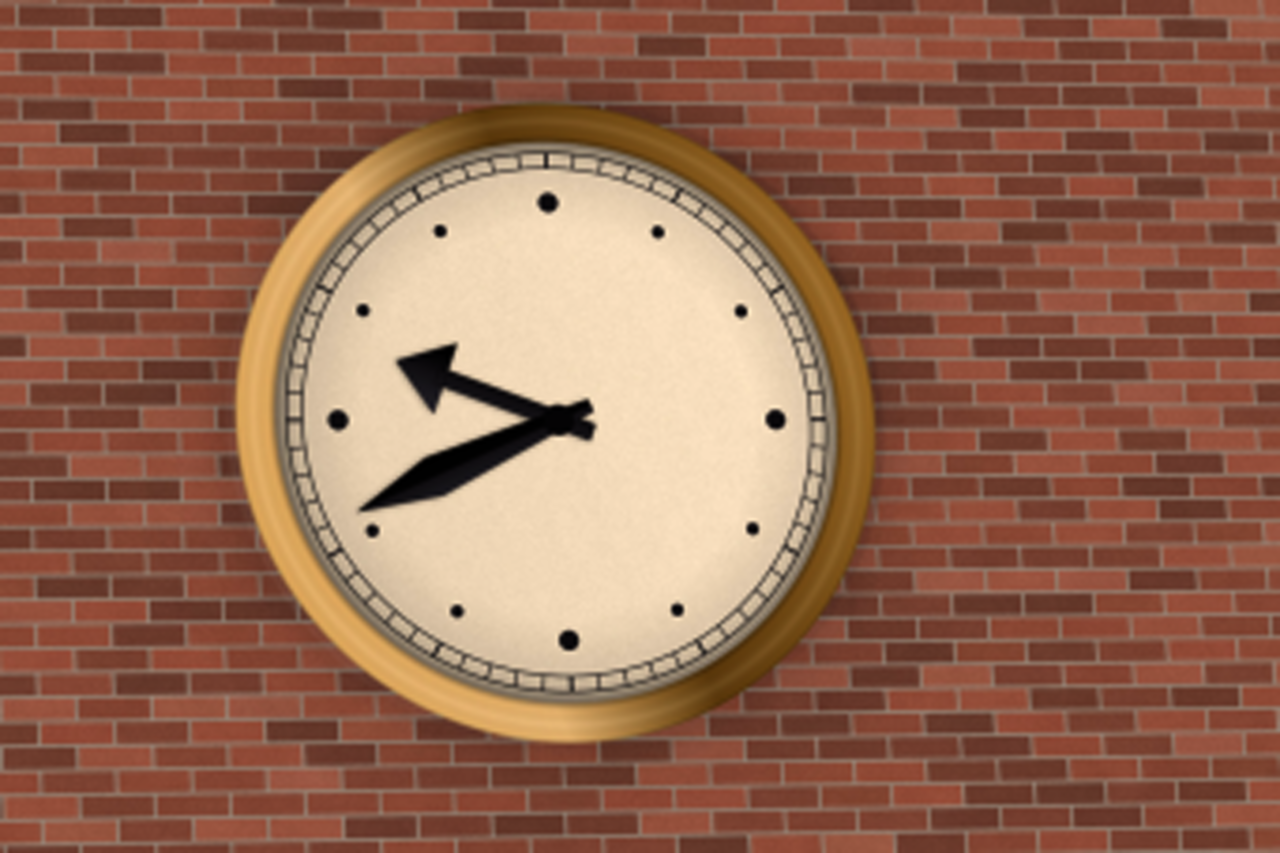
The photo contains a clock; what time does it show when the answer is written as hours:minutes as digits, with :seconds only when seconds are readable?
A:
9:41
